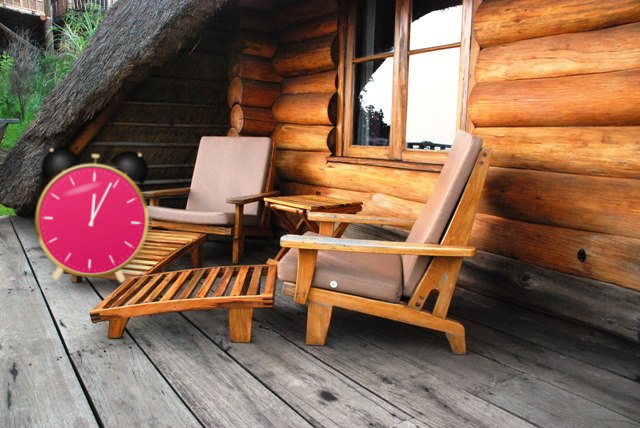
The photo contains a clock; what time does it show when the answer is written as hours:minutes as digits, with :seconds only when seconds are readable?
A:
12:04
